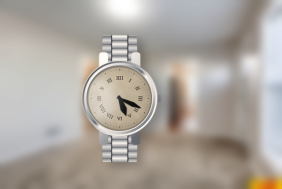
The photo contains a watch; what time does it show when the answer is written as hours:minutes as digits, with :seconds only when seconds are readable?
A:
5:19
